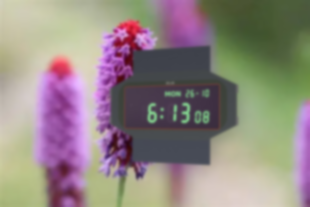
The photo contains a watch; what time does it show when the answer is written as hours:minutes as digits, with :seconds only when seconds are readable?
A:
6:13
